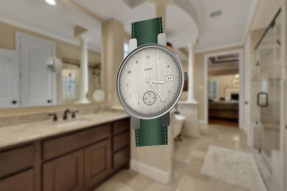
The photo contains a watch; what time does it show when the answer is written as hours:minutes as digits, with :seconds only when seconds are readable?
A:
3:24
